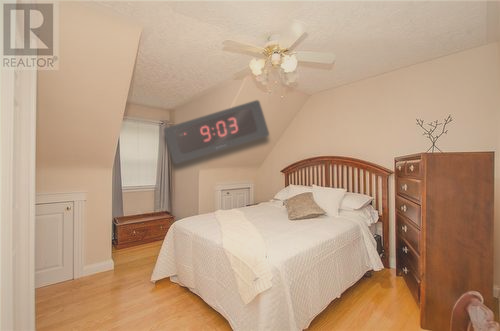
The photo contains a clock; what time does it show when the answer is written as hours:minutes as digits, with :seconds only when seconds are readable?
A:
9:03
